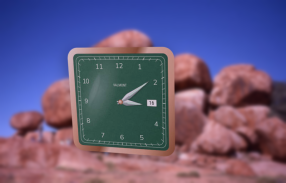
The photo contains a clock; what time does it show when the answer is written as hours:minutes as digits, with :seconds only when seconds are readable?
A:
3:09
